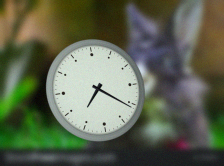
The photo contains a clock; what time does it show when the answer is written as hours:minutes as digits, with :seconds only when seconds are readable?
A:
7:21
